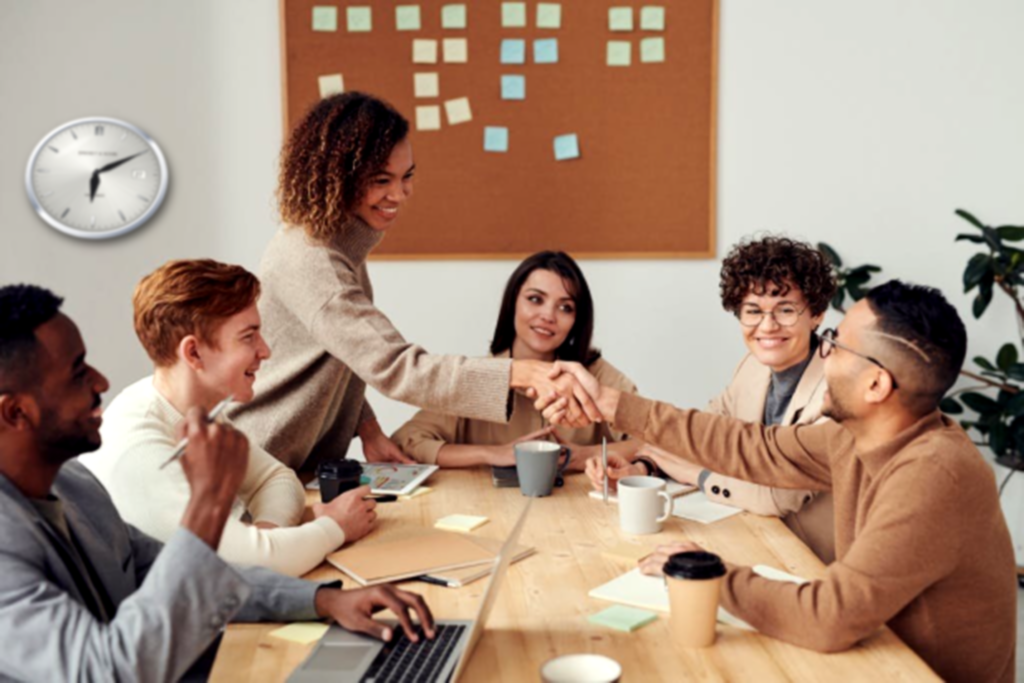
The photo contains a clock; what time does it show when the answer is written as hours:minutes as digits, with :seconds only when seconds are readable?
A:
6:10
